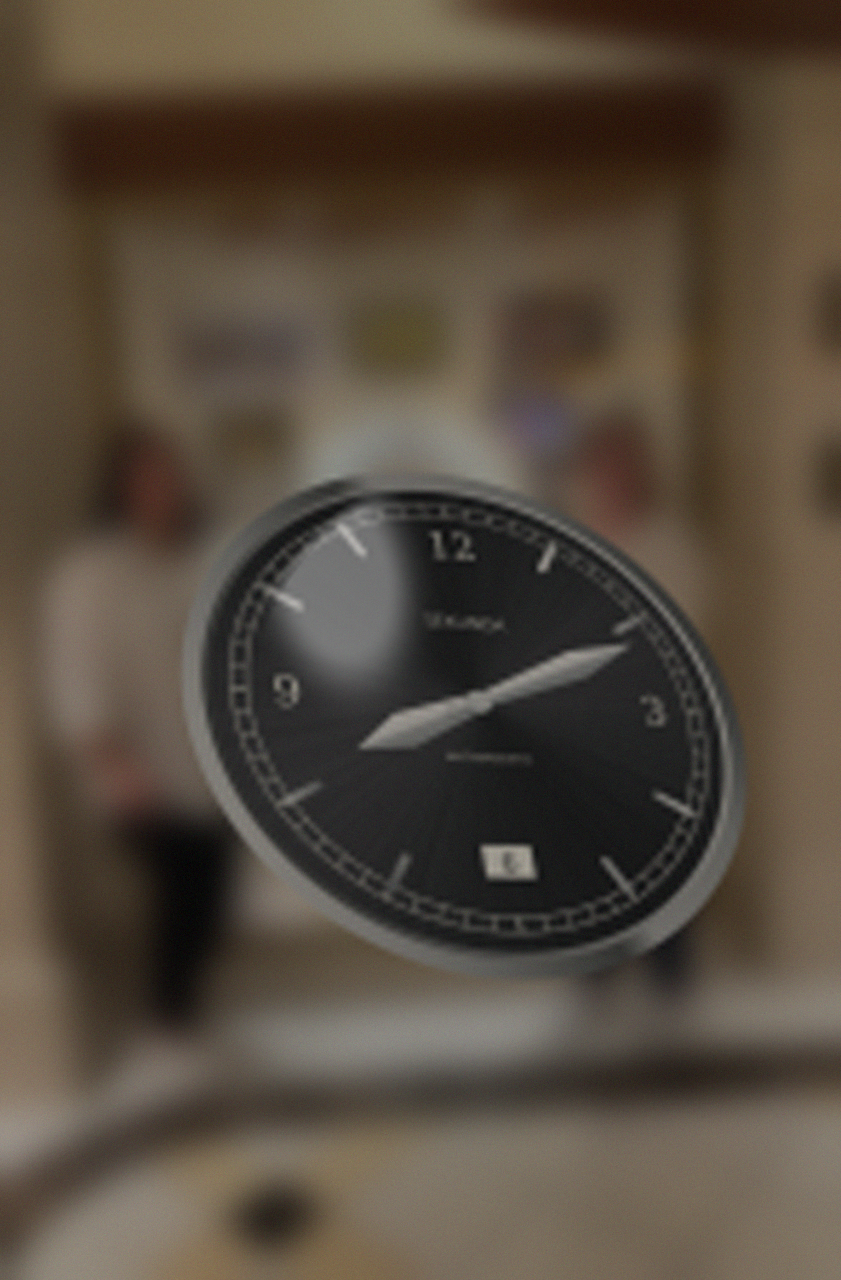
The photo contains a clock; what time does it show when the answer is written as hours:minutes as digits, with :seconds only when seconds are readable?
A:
8:11
